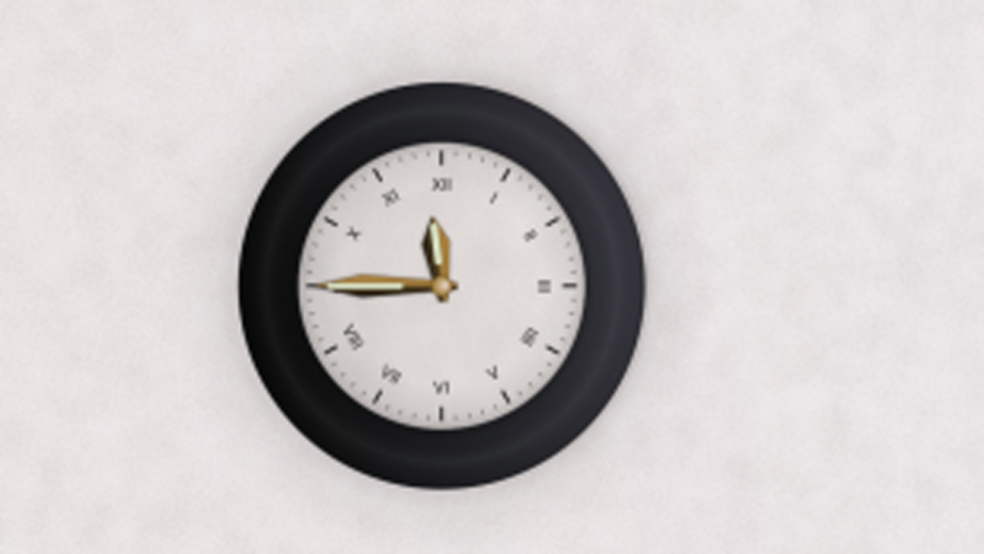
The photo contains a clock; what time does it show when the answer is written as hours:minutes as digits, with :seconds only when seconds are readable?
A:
11:45
